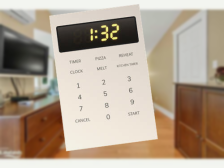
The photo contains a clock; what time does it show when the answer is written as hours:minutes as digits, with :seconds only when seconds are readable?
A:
1:32
